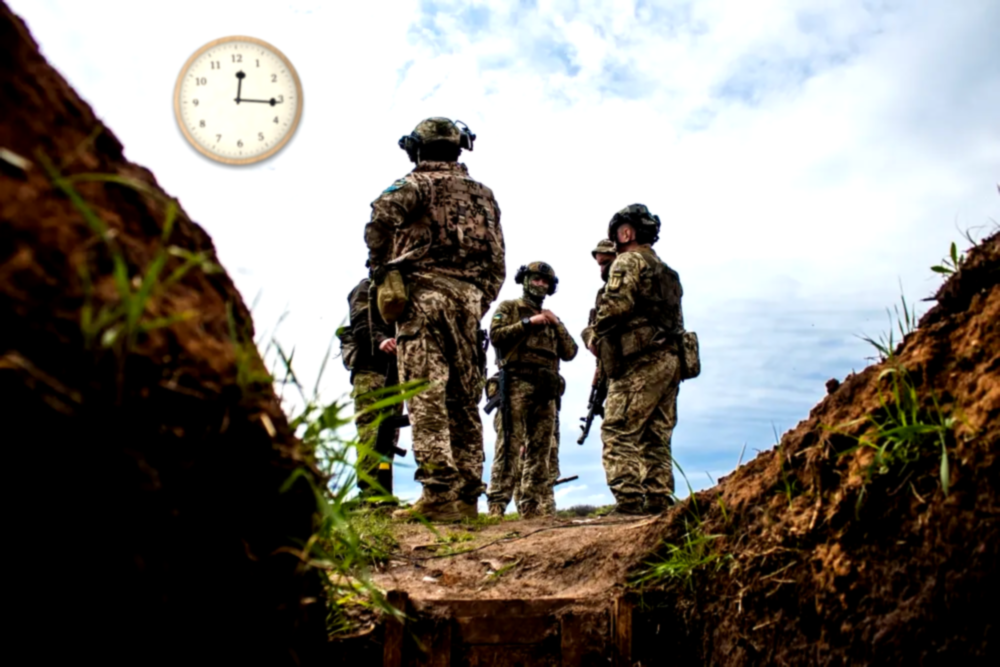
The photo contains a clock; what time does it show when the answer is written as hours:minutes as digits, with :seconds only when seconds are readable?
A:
12:16
